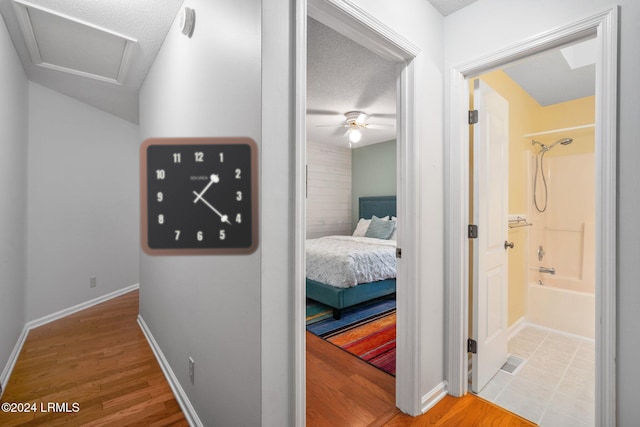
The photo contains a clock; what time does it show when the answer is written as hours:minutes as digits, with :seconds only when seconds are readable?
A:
1:22
